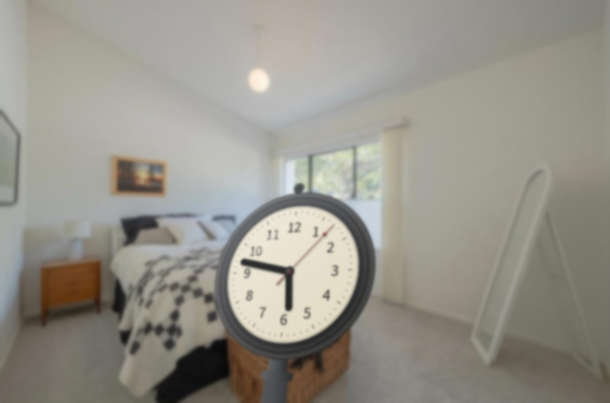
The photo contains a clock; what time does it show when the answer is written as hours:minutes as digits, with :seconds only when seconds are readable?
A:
5:47:07
